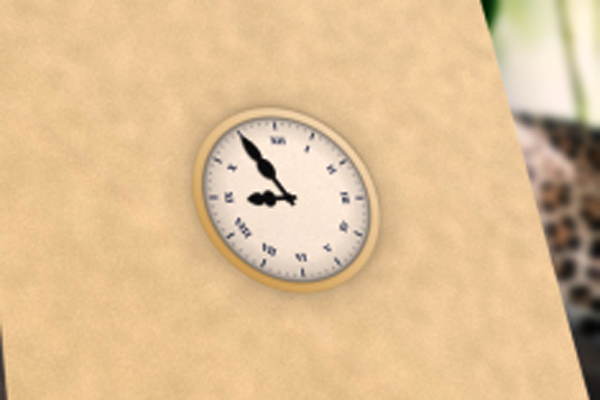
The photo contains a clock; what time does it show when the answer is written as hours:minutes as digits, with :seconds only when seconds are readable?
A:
8:55
